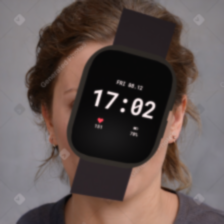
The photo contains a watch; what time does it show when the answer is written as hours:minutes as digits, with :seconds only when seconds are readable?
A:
17:02
